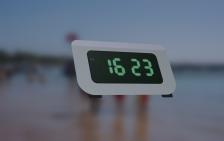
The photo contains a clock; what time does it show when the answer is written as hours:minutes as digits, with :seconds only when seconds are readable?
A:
16:23
